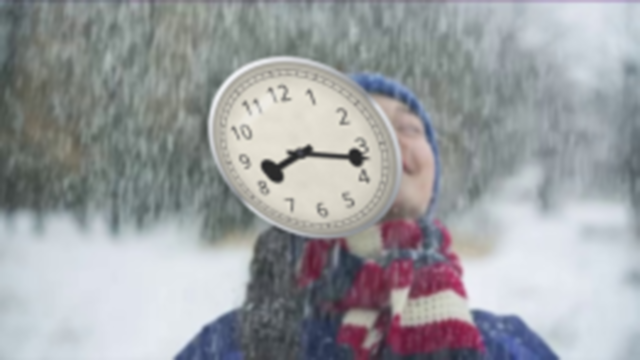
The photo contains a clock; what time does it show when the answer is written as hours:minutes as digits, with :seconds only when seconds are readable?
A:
8:17
